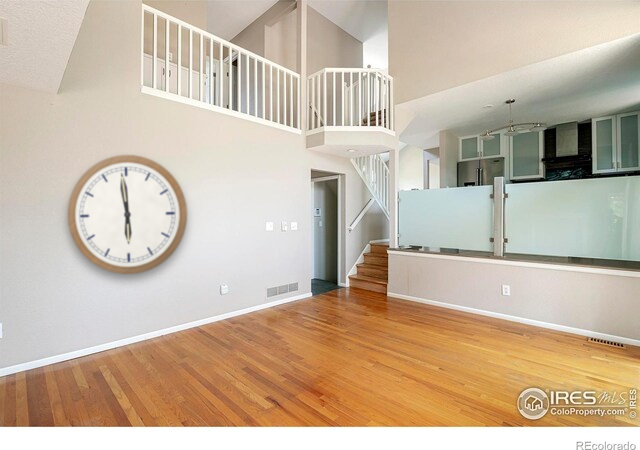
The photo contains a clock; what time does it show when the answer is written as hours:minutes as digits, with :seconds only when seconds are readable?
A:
5:59
